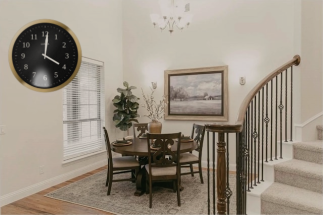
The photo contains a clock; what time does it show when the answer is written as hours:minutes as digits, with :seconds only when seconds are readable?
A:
4:01
